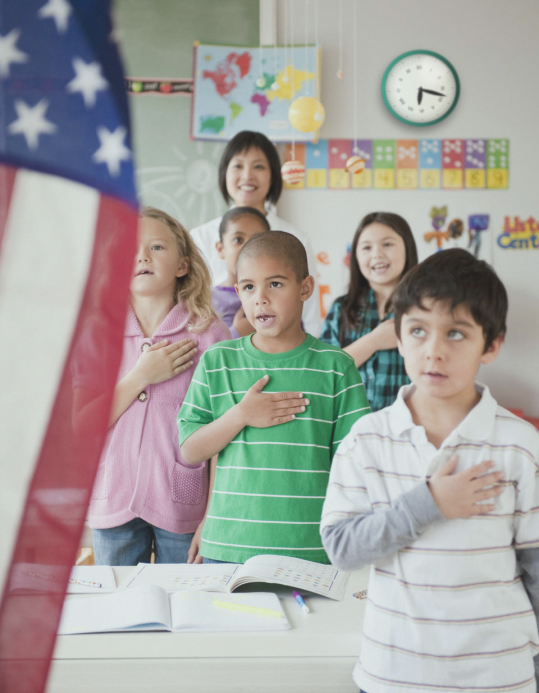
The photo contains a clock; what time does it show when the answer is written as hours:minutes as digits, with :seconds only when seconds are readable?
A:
6:18
